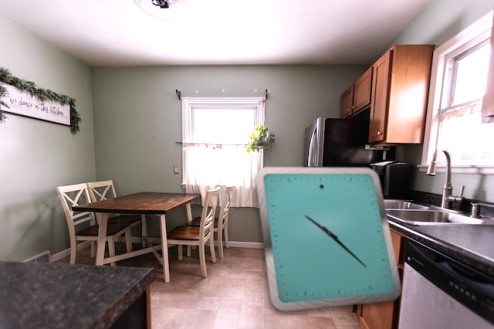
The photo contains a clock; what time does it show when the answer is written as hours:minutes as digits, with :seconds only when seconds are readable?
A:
10:23
